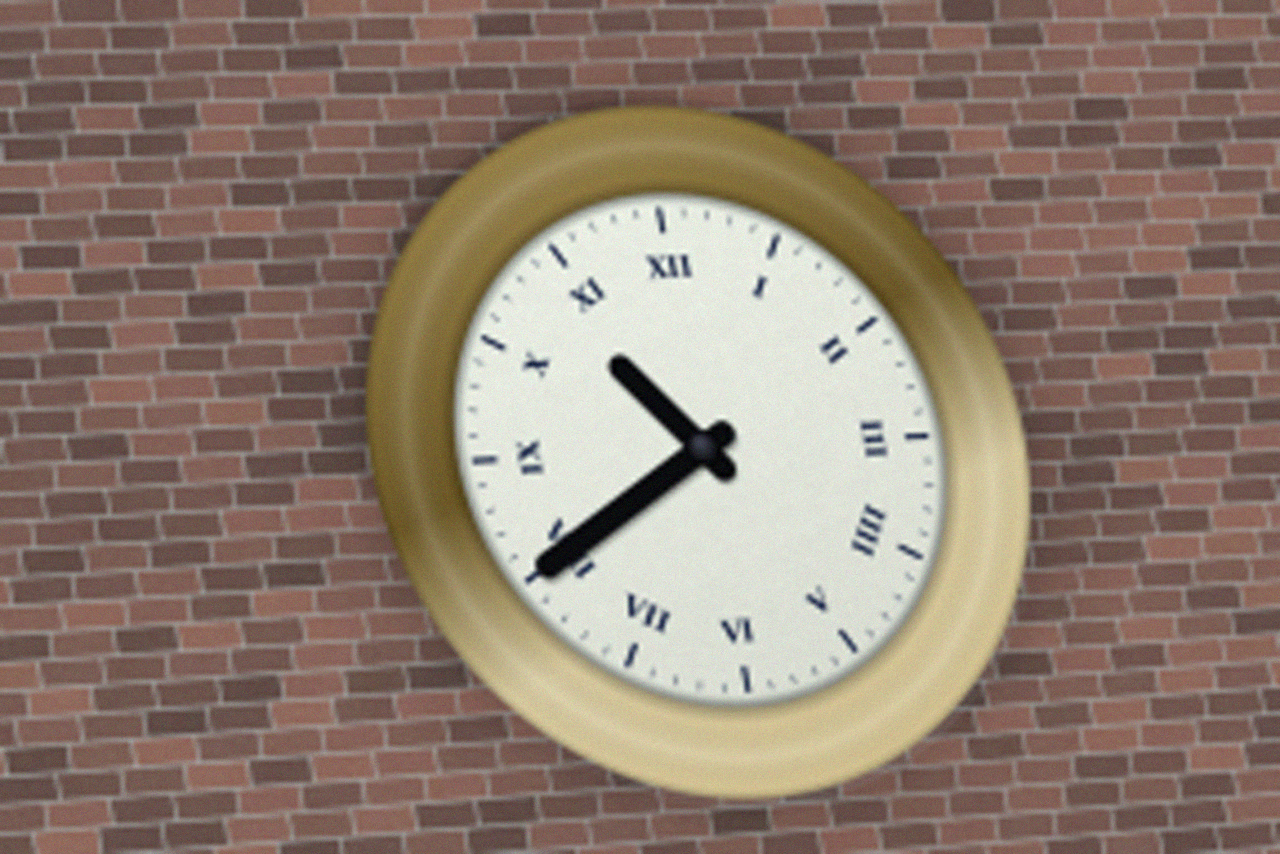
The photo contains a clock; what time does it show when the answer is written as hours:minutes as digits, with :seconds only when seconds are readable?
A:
10:40
